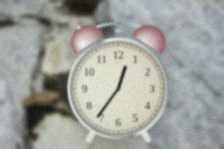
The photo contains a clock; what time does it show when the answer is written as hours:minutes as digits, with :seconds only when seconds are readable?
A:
12:36
